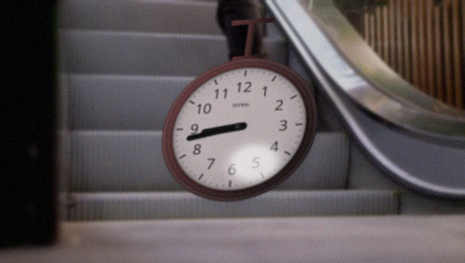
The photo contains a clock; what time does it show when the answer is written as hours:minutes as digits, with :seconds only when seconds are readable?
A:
8:43
